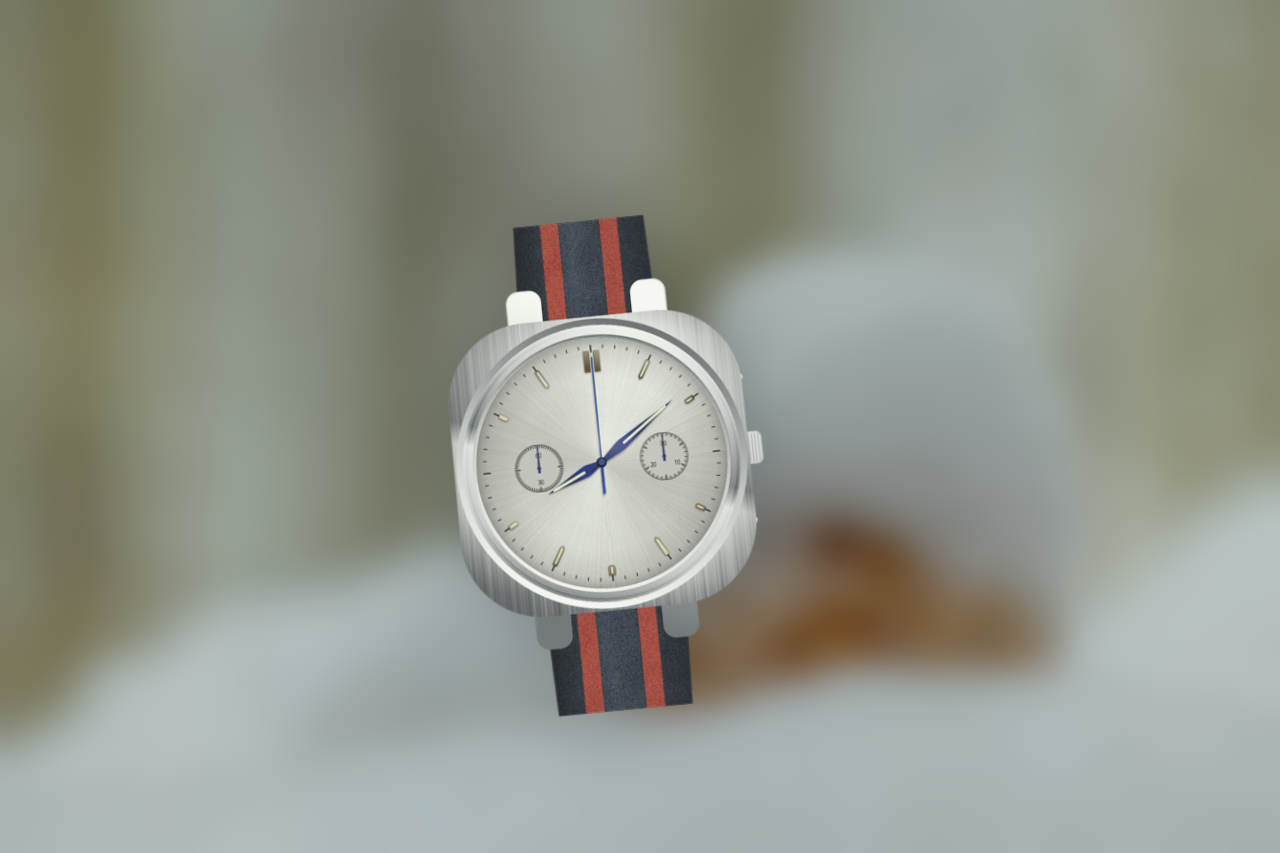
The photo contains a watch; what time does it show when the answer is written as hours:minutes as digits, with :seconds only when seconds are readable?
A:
8:09
